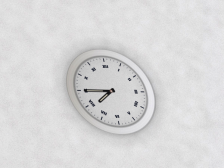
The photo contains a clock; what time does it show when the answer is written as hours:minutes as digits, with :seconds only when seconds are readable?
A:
7:45
